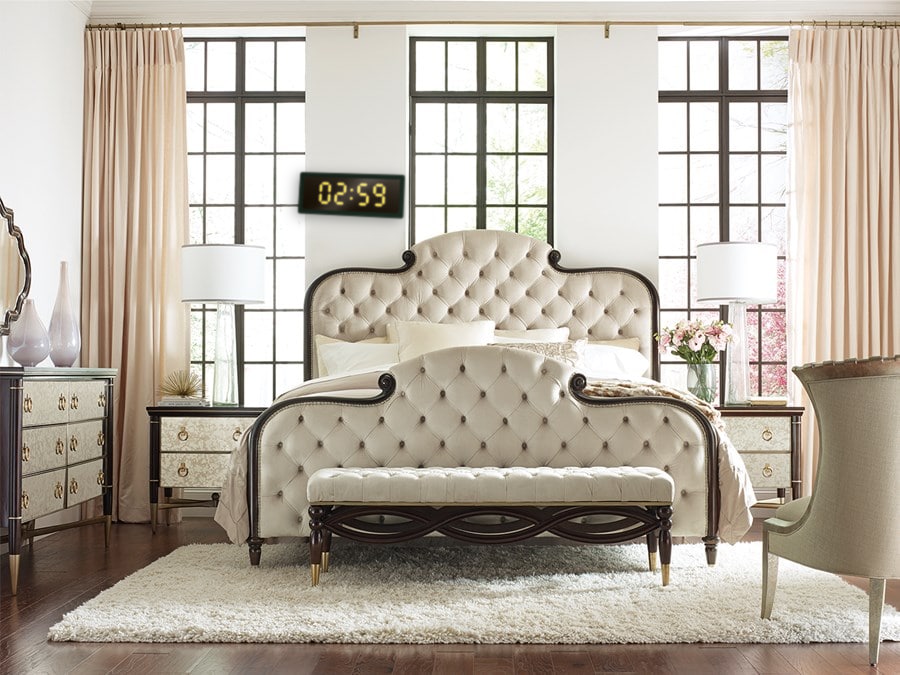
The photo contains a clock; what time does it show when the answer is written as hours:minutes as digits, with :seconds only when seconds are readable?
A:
2:59
